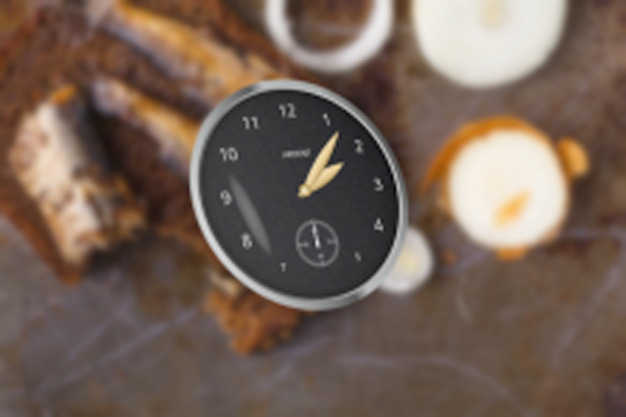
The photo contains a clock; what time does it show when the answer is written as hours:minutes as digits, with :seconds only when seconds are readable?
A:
2:07
